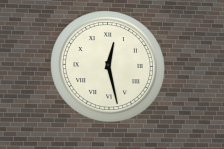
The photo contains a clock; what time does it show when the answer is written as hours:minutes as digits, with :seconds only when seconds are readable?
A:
12:28
